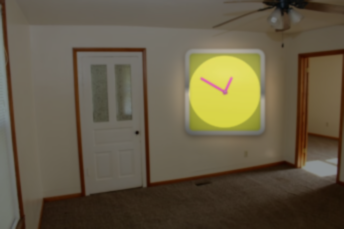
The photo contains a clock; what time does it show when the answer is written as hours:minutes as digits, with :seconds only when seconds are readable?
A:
12:50
